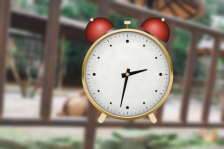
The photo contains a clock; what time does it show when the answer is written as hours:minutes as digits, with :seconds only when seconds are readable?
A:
2:32
